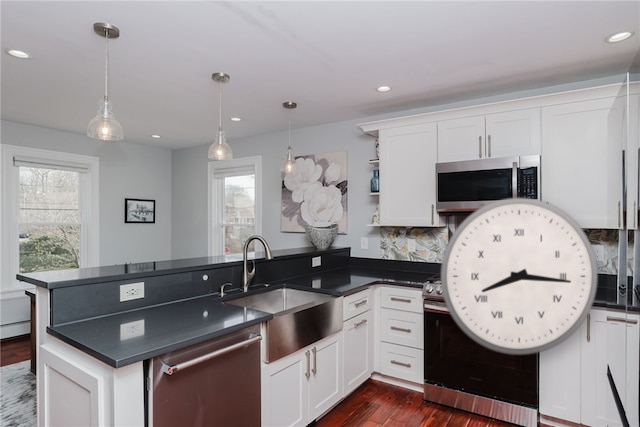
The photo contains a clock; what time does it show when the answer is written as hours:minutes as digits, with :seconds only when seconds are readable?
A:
8:16
